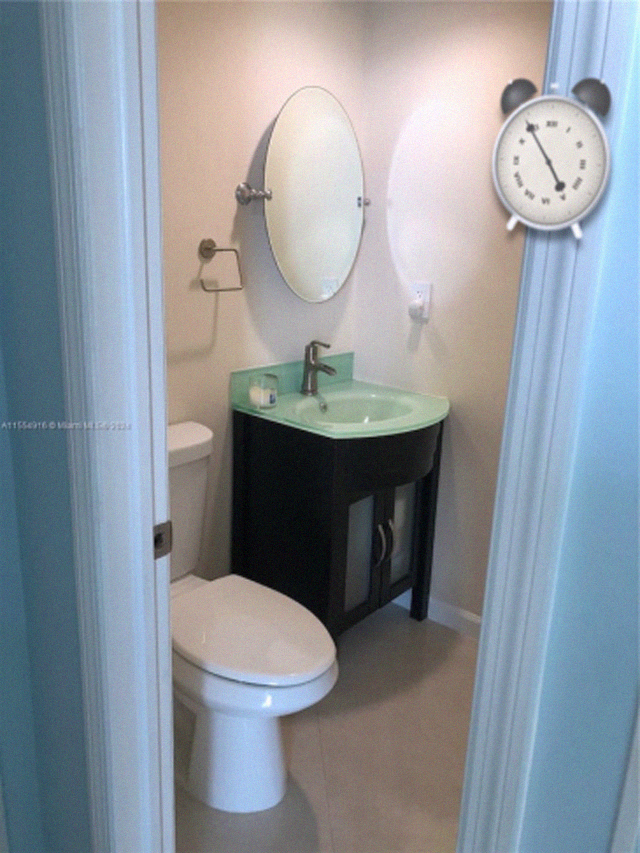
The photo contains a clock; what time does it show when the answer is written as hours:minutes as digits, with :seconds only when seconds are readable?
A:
4:54
